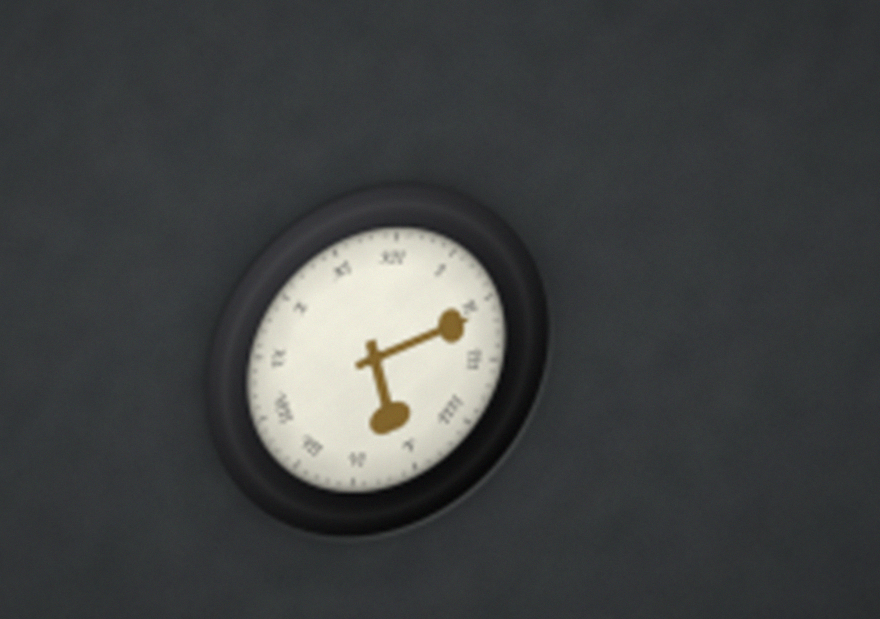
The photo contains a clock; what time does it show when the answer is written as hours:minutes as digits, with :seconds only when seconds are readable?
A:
5:11
